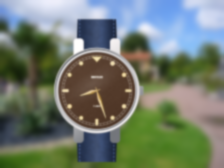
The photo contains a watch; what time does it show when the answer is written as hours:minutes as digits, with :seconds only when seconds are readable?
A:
8:27
